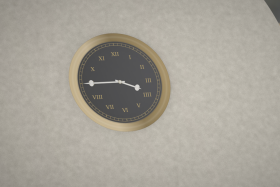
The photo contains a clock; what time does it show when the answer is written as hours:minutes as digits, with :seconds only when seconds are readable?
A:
3:45
